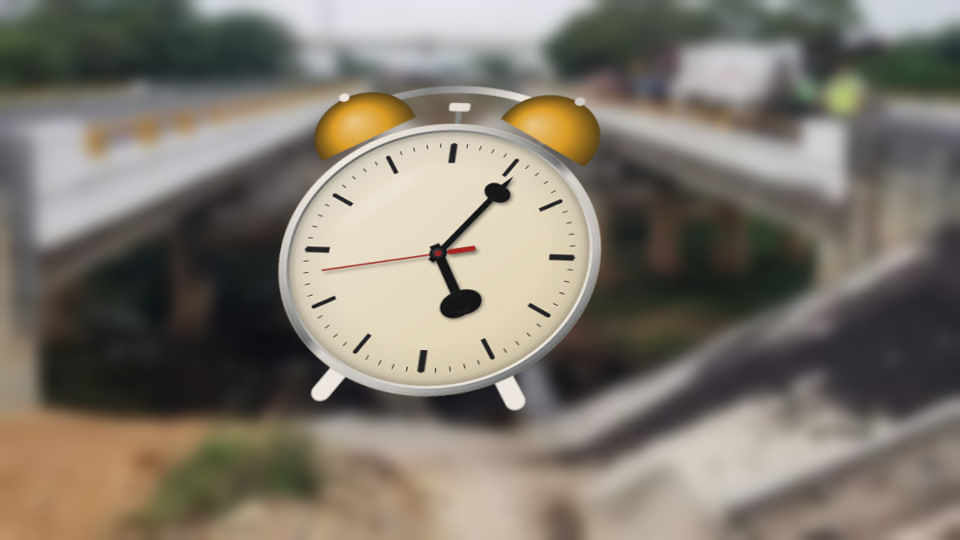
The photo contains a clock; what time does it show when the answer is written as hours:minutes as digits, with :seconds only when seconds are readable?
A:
5:05:43
